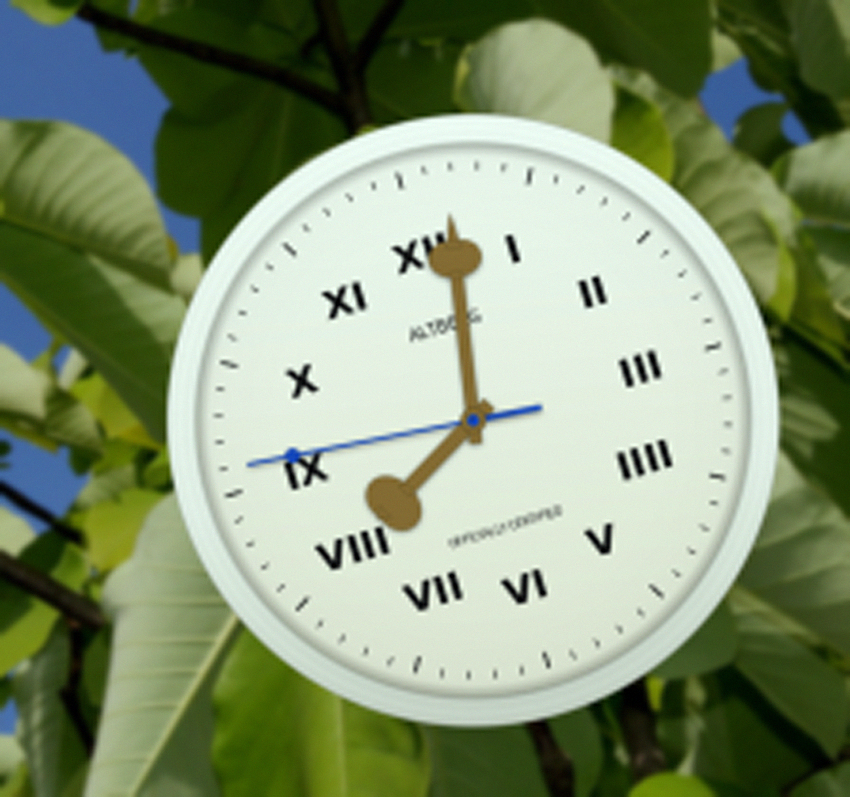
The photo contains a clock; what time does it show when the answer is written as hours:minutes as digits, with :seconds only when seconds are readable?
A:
8:01:46
